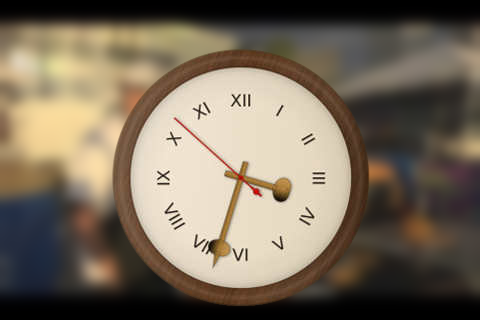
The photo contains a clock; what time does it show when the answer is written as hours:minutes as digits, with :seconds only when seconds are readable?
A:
3:32:52
